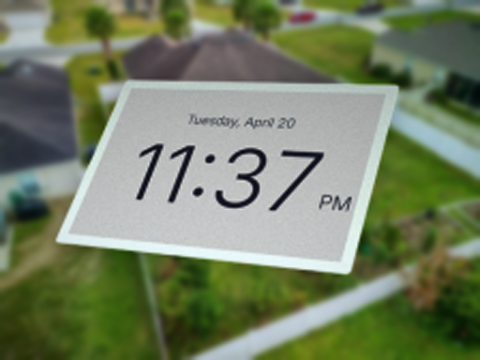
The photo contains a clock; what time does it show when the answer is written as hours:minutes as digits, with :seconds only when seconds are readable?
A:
11:37
